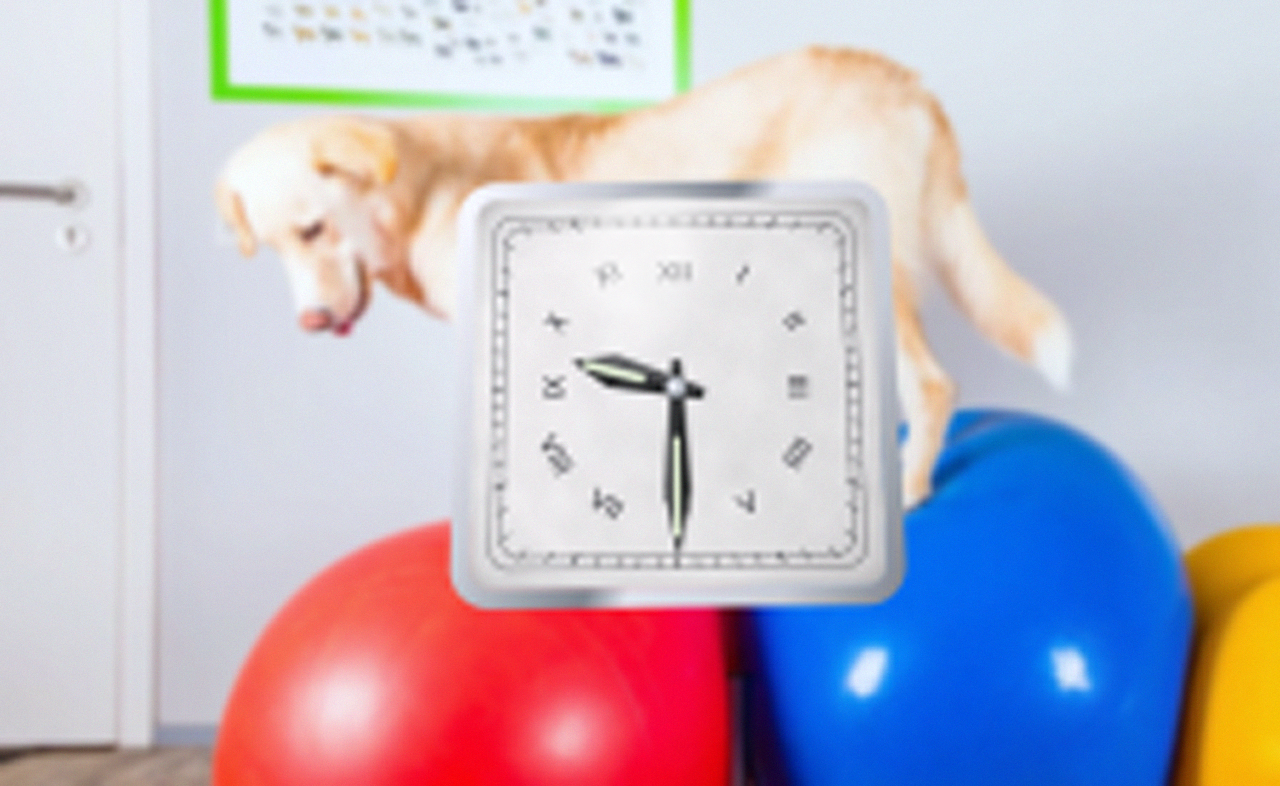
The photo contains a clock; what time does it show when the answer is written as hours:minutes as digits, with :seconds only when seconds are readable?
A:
9:30
